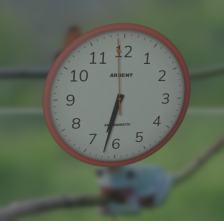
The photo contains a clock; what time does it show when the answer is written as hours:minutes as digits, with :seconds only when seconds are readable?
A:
6:31:59
